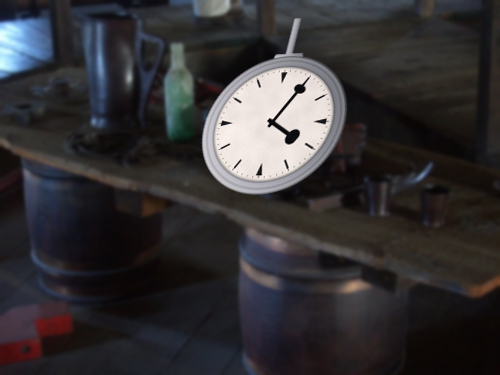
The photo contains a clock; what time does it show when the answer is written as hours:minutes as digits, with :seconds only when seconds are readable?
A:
4:05
